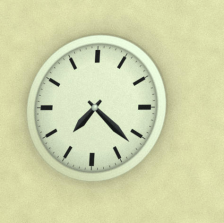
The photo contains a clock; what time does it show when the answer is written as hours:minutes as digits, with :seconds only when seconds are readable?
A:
7:22
